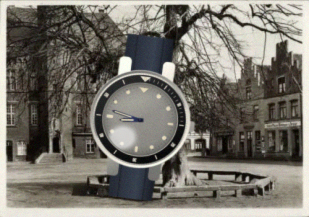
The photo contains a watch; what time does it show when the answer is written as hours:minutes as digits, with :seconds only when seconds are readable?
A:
8:47
